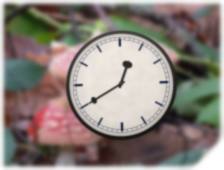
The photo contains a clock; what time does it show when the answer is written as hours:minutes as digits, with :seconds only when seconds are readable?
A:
12:40
